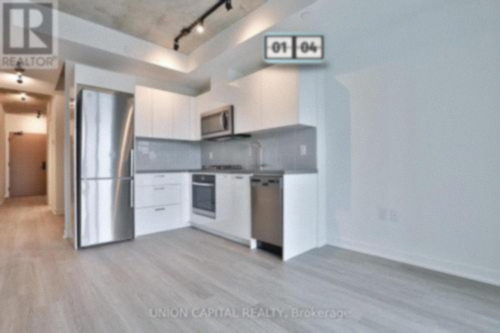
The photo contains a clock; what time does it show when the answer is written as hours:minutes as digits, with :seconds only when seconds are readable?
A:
1:04
